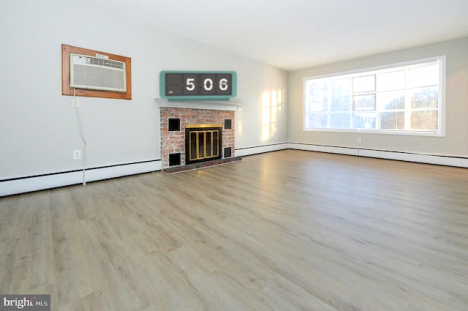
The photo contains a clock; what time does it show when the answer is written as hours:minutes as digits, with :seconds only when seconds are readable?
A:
5:06
